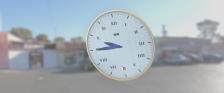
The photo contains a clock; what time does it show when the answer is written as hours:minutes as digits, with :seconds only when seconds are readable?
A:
9:45
